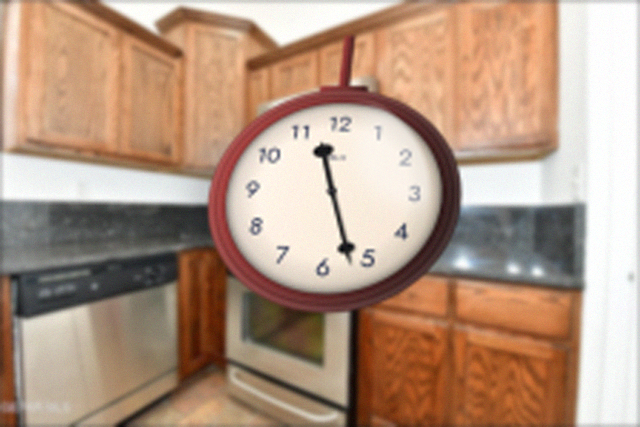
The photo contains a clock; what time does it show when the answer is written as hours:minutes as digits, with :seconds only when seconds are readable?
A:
11:27
